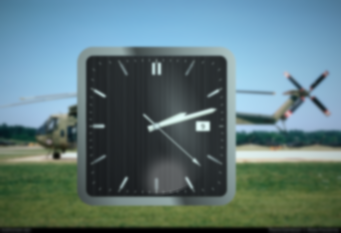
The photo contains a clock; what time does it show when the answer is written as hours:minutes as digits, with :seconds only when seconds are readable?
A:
2:12:22
